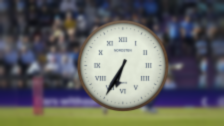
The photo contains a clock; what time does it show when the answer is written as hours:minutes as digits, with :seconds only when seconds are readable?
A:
6:35
